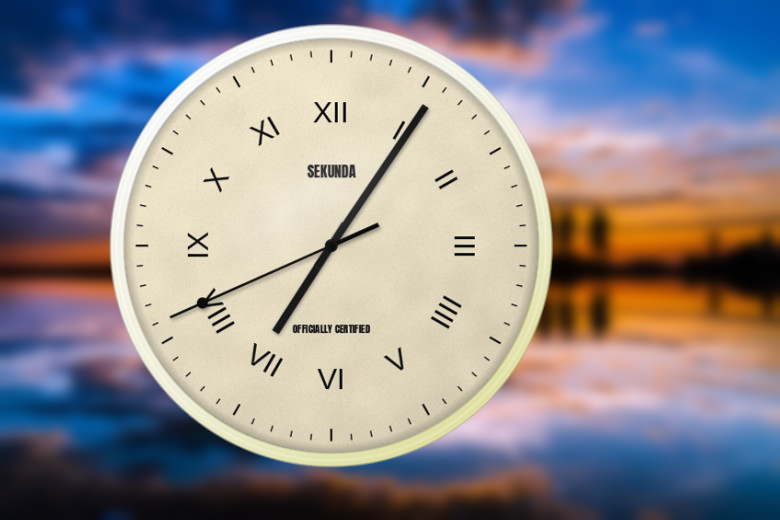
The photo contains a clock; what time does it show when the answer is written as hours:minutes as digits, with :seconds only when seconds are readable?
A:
7:05:41
